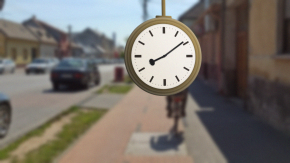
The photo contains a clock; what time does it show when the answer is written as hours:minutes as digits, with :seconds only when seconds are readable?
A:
8:09
